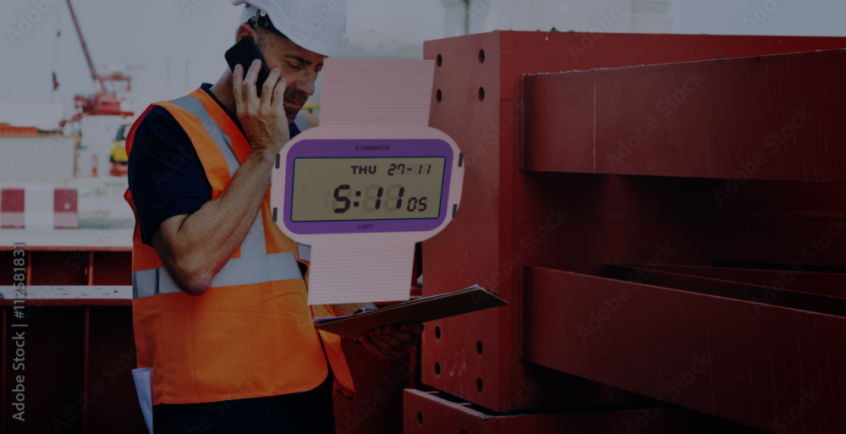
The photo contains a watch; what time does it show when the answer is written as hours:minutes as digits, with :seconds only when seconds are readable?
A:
5:11:05
